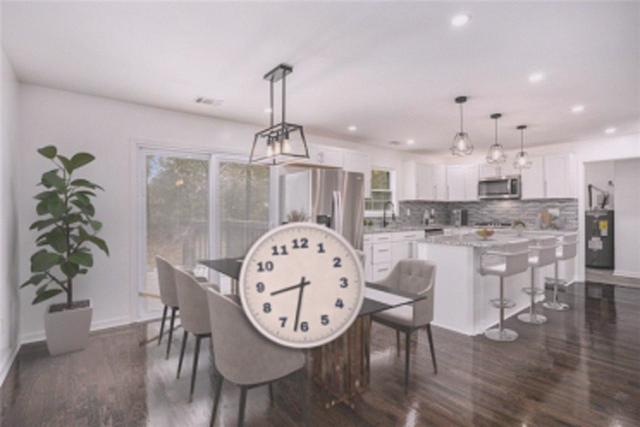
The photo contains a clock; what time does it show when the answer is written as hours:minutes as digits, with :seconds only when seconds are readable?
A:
8:32
